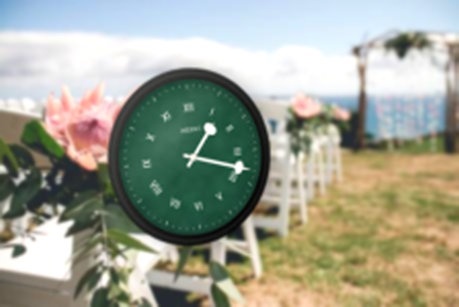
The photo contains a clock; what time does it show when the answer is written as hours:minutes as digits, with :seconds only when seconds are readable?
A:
1:18
